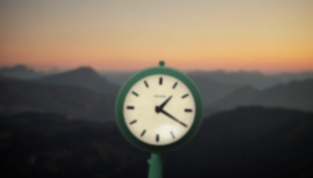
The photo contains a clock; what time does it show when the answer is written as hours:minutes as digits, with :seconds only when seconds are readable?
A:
1:20
